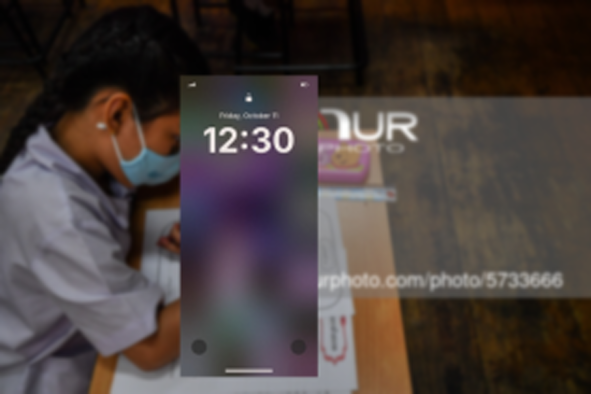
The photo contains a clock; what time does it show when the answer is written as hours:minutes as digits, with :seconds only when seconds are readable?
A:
12:30
